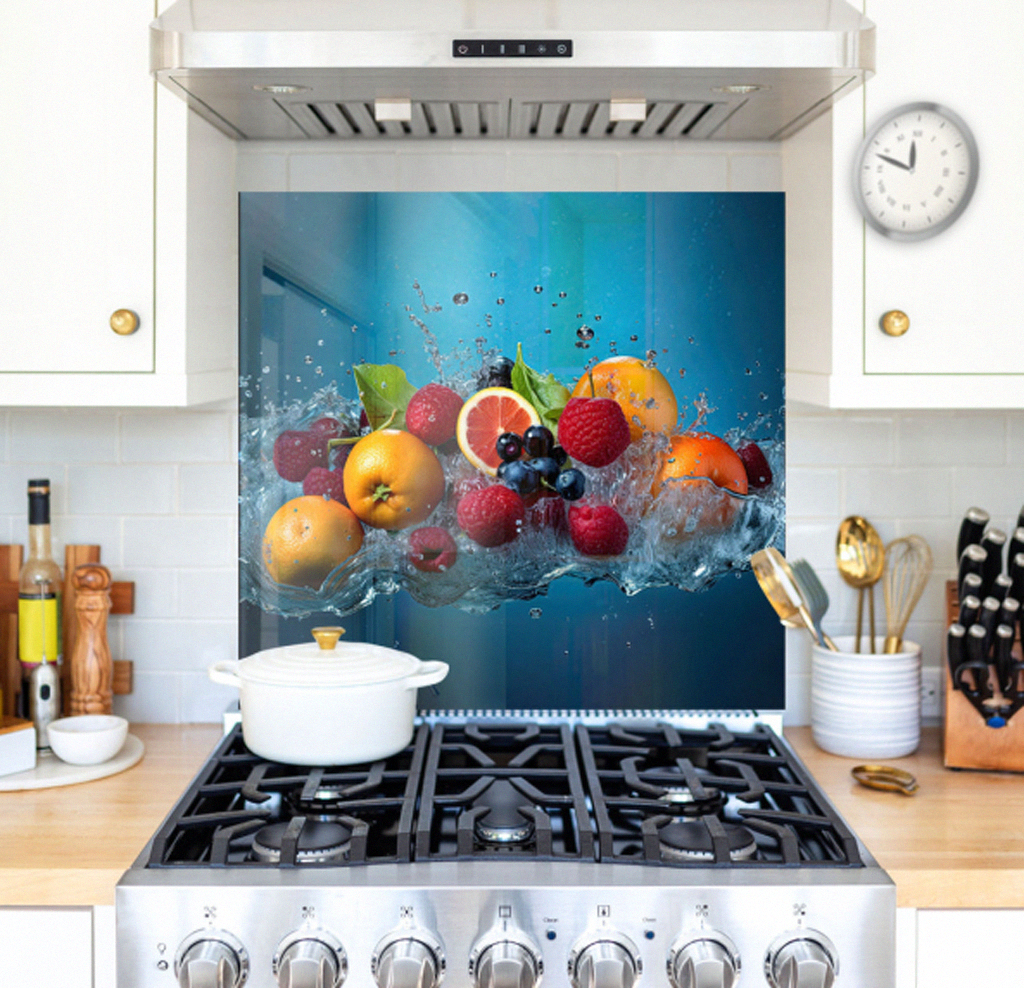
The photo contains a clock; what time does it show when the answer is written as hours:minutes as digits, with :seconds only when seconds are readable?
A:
11:48
